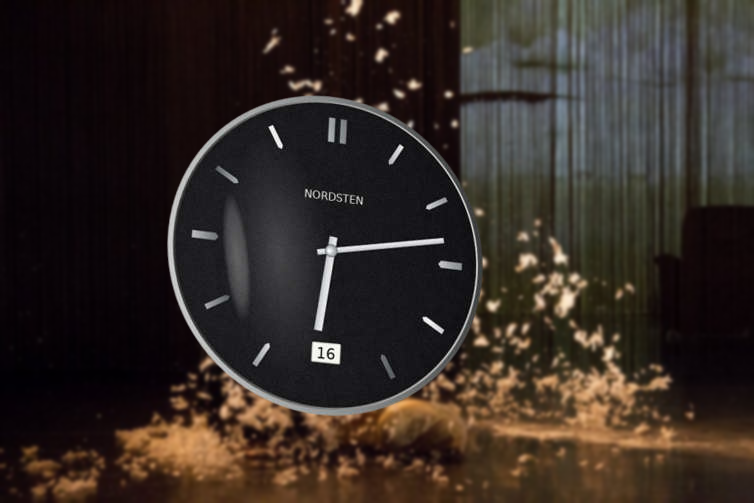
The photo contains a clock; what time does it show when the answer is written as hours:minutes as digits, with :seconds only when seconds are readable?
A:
6:13
